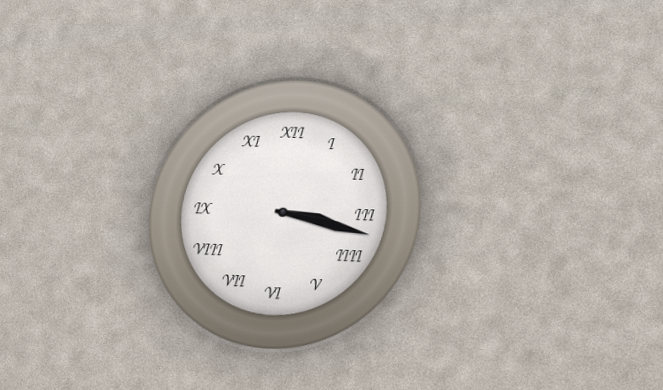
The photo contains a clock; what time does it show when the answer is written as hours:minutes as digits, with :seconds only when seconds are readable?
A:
3:17
